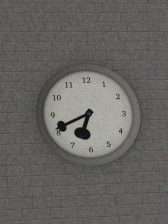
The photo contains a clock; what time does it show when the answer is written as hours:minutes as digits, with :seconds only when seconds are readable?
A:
6:41
